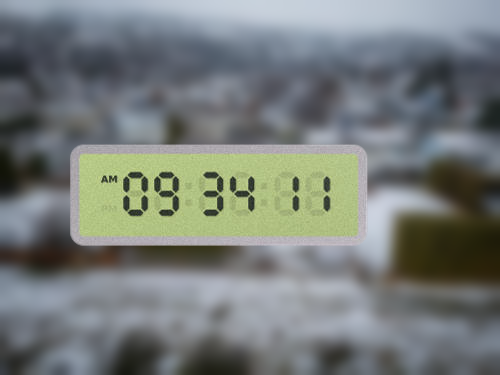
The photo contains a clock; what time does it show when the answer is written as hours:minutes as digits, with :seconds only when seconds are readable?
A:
9:34:11
